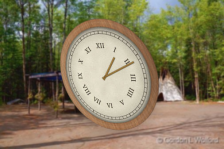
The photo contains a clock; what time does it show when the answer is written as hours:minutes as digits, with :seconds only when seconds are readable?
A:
1:11
